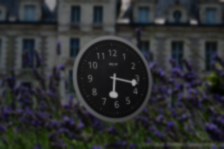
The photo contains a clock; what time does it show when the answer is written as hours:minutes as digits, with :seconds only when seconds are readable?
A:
6:17
